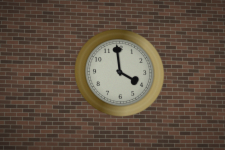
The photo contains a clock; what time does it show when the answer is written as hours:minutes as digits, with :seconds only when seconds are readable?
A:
3:59
